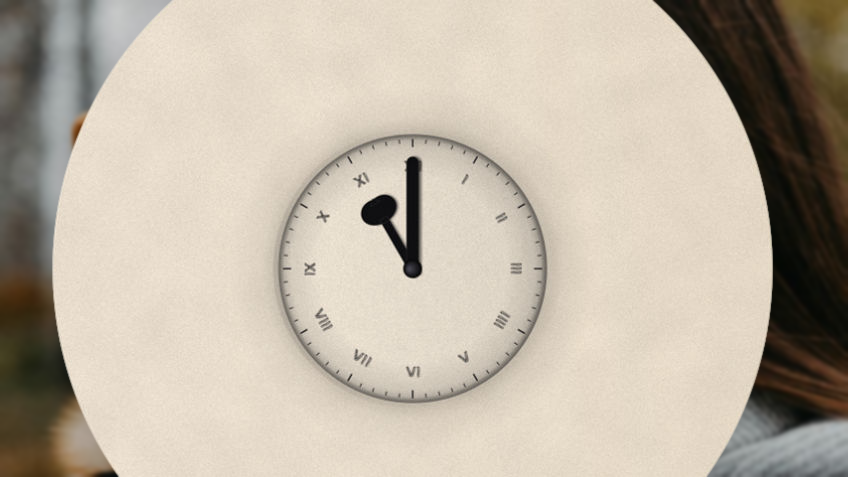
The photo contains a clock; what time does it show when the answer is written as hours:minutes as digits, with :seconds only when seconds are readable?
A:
11:00
